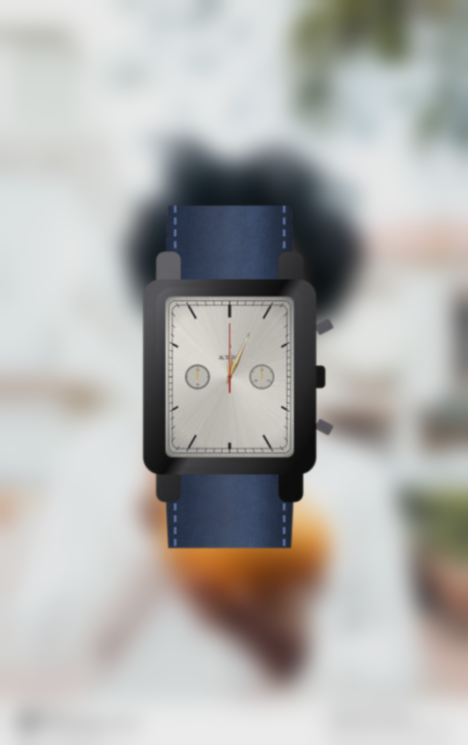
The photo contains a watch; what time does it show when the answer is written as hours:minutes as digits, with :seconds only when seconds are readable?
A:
12:04
